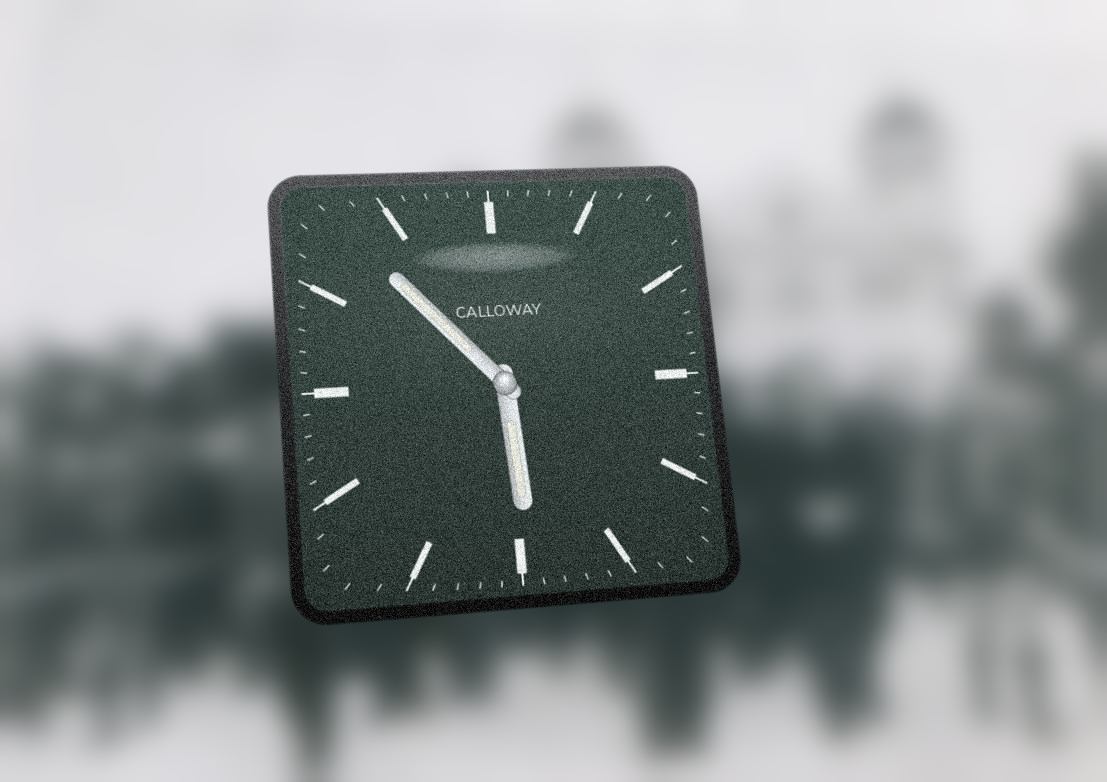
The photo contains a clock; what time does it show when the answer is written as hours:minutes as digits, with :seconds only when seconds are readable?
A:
5:53
